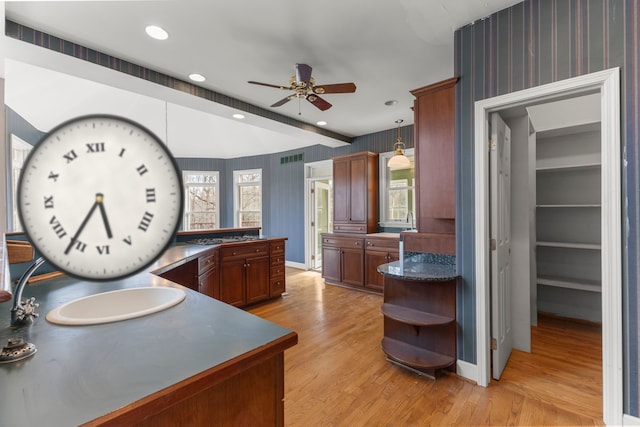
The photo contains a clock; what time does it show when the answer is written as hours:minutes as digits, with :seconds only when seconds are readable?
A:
5:36
